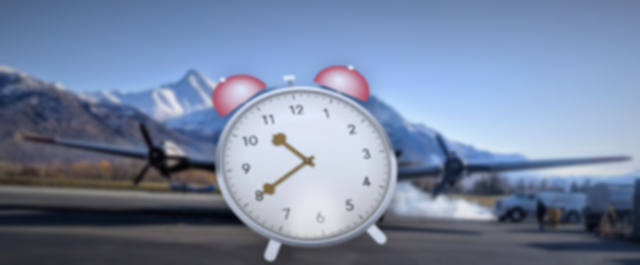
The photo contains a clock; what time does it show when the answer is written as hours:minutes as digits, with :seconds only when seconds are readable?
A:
10:40
